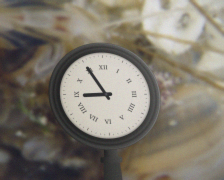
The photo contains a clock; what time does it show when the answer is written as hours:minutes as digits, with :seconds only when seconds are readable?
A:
8:55
